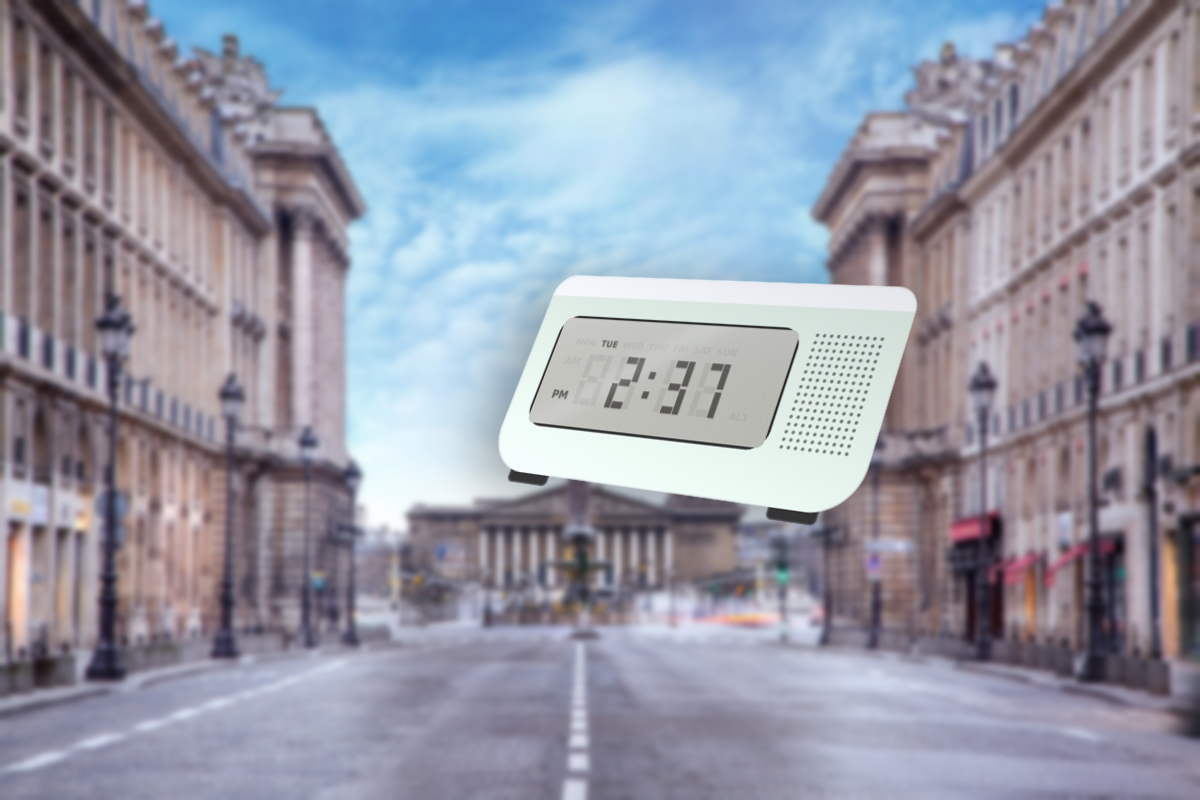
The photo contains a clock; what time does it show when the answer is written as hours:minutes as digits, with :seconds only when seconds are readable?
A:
2:37
